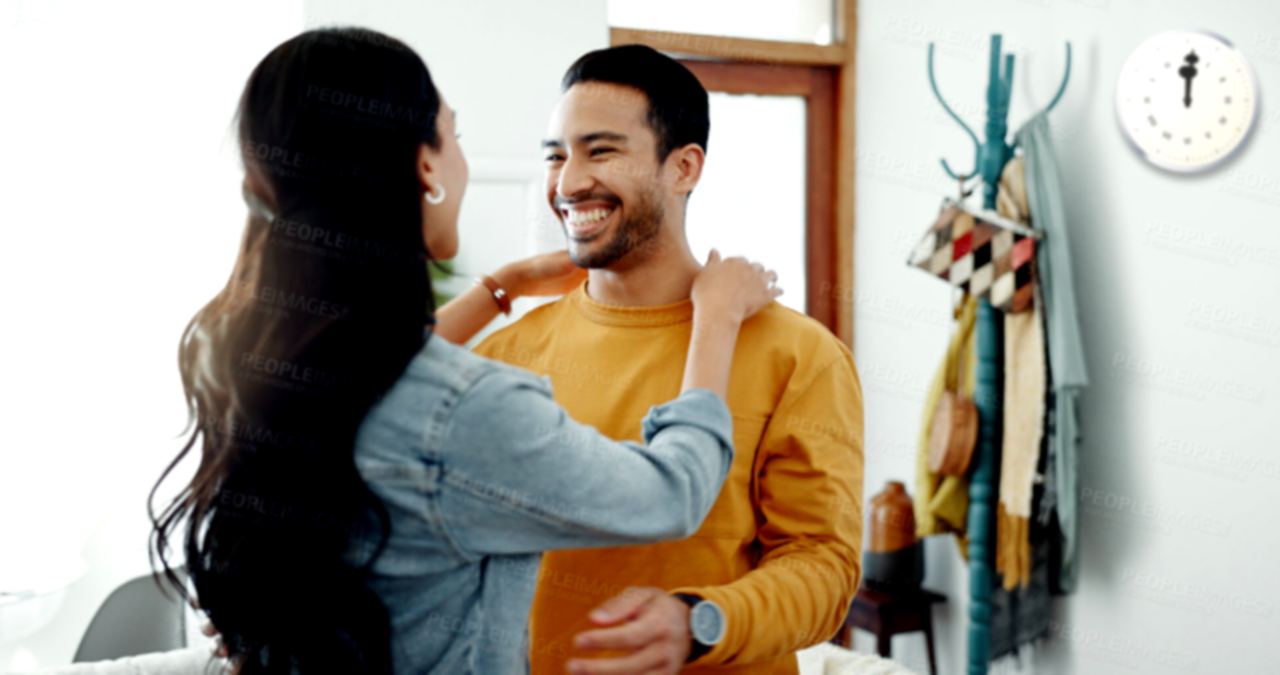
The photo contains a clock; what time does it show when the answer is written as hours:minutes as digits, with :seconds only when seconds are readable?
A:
12:01
